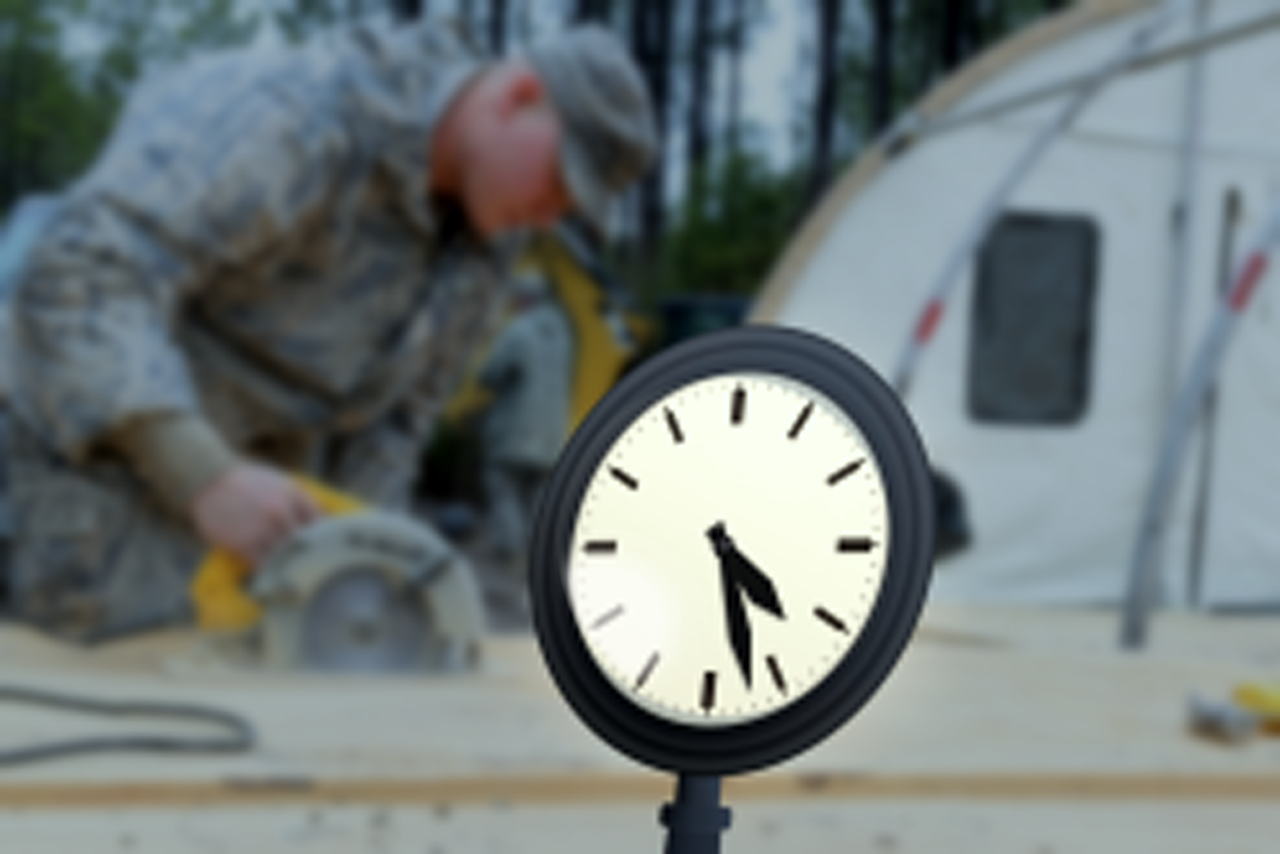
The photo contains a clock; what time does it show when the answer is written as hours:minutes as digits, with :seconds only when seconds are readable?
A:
4:27
